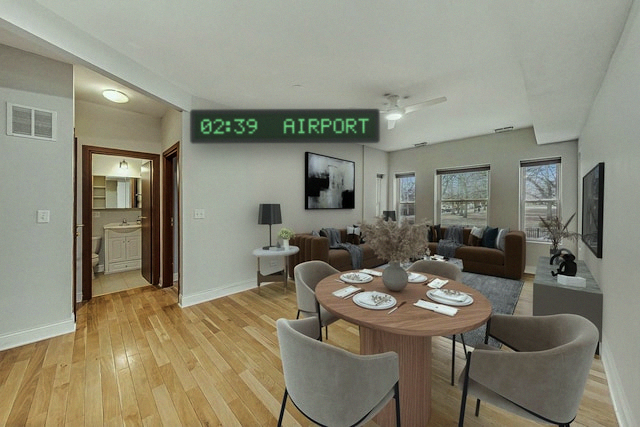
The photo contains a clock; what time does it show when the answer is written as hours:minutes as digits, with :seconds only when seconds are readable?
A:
2:39
